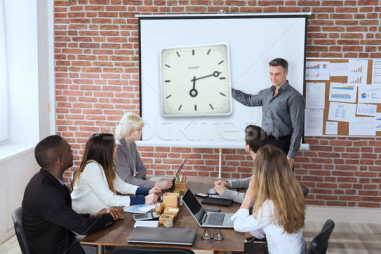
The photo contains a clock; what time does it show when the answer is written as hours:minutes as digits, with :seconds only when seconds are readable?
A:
6:13
